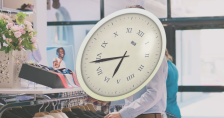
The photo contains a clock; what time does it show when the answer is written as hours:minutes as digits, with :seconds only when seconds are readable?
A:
5:39
